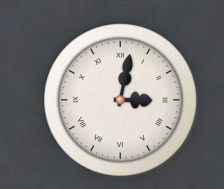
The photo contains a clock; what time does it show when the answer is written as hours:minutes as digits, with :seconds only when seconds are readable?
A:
3:02
